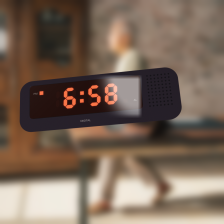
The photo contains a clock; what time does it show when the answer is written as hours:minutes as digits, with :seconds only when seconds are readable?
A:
6:58
